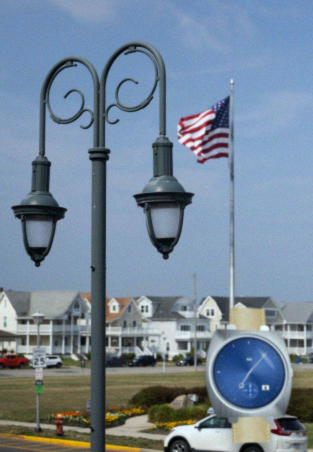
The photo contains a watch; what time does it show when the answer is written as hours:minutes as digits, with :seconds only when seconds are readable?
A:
7:07
